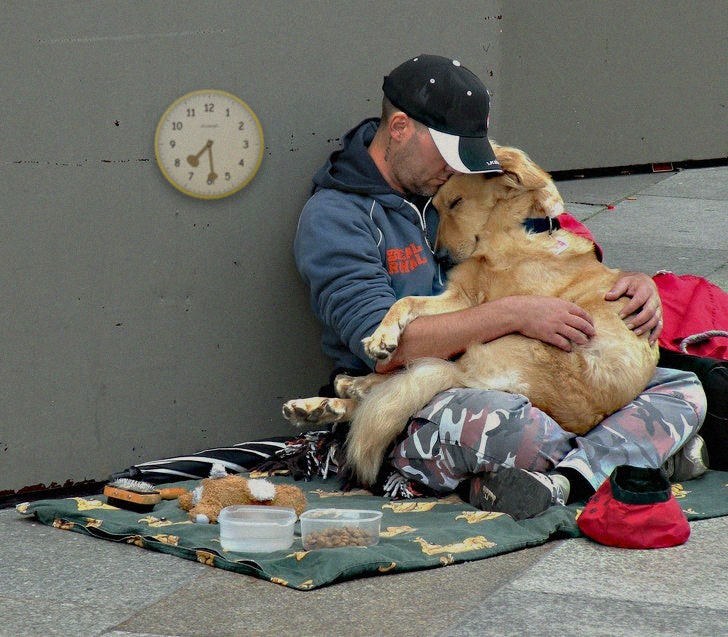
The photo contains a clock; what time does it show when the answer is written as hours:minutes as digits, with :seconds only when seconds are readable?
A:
7:29
